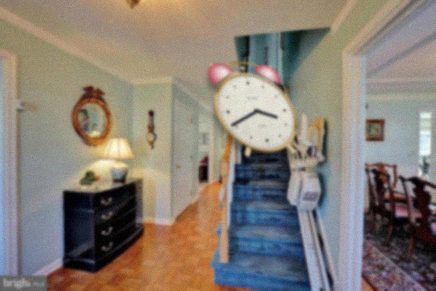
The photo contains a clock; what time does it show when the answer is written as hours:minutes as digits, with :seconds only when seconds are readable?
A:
3:41
